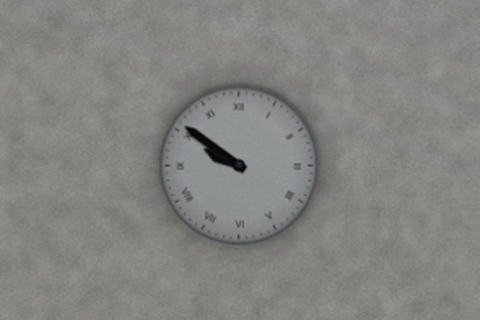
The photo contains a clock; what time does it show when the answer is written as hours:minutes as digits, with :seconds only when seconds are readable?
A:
9:51
